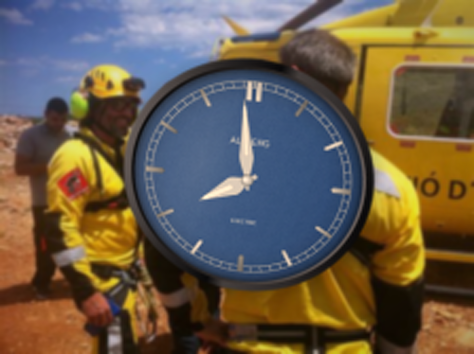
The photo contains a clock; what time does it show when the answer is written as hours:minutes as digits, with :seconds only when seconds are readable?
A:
7:59
